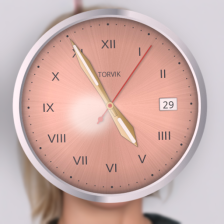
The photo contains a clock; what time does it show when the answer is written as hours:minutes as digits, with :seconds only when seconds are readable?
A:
4:55:06
